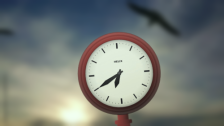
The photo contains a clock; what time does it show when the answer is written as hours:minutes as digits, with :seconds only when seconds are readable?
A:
6:40
